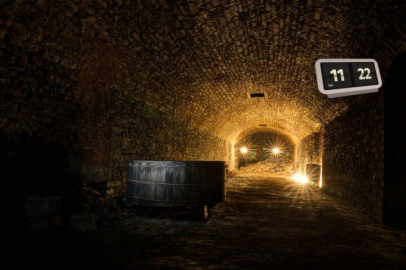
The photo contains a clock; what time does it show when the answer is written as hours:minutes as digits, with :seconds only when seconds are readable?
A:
11:22
